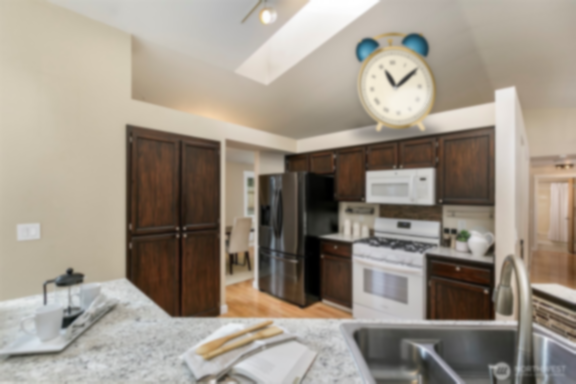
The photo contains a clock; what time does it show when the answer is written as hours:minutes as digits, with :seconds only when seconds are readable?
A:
11:09
